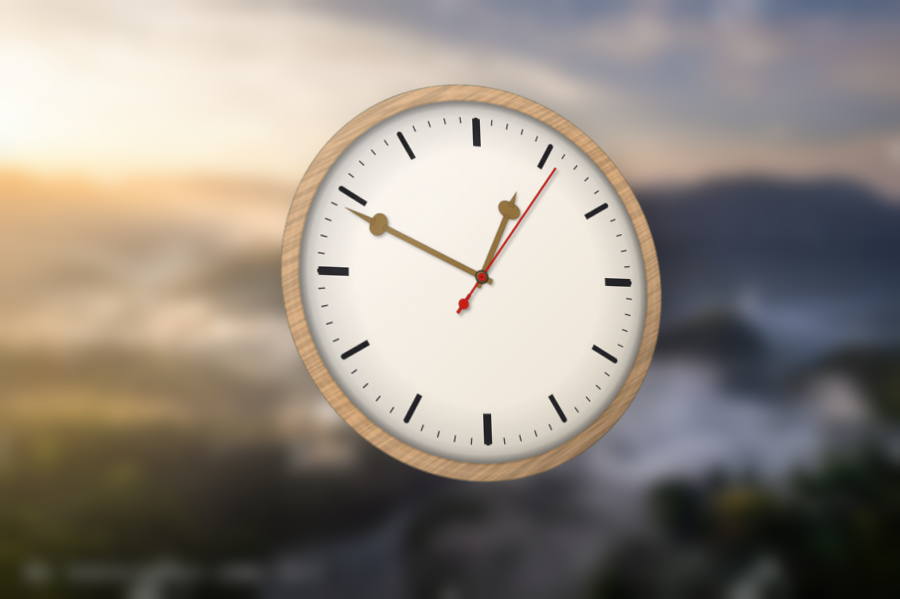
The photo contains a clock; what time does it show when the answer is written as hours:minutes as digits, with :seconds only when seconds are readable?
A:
12:49:06
